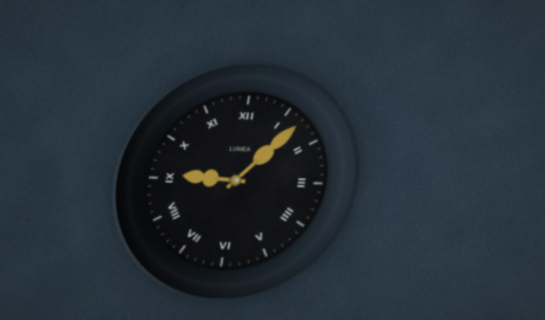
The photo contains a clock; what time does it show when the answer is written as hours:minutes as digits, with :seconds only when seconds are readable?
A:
9:07
